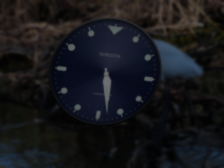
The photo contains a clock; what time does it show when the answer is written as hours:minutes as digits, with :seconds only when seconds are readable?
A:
5:28
